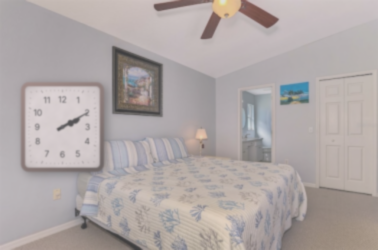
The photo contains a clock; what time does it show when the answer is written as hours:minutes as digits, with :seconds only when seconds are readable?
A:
2:10
